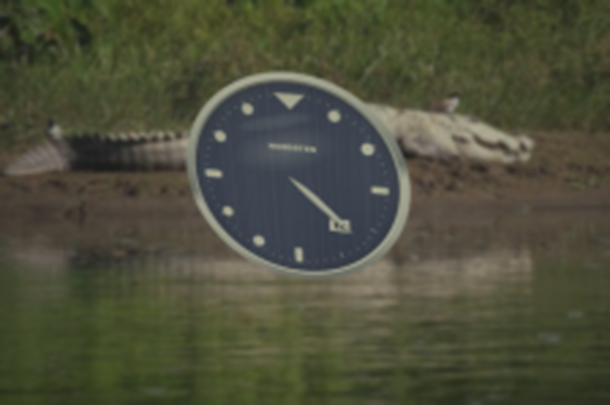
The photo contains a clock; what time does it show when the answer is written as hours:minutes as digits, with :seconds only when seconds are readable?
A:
4:22
